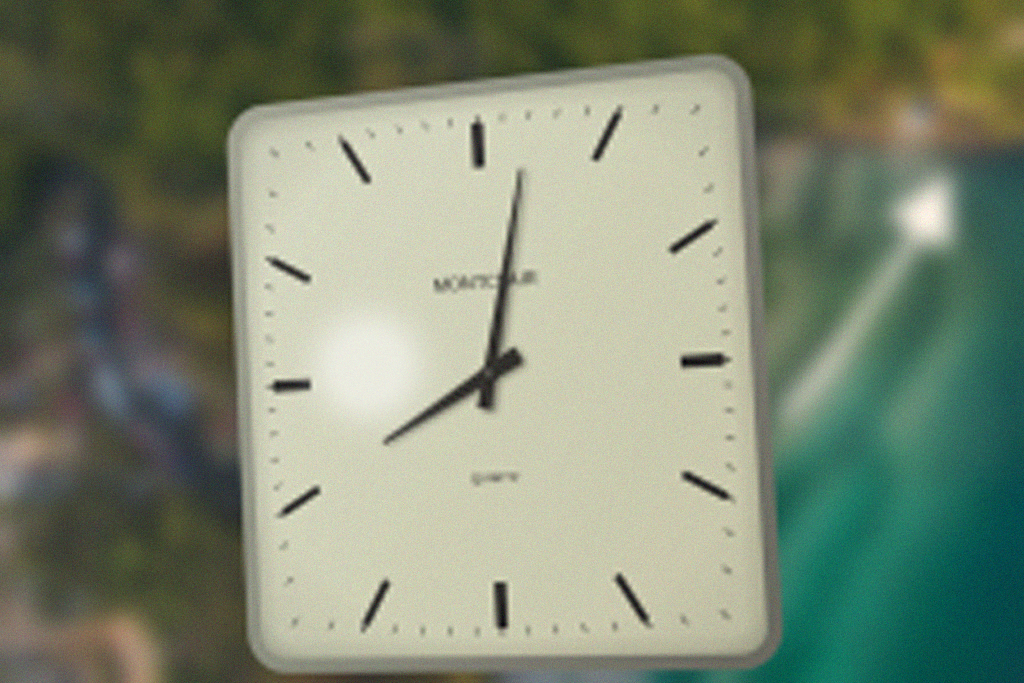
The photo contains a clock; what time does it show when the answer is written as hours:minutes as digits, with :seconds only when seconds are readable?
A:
8:02
